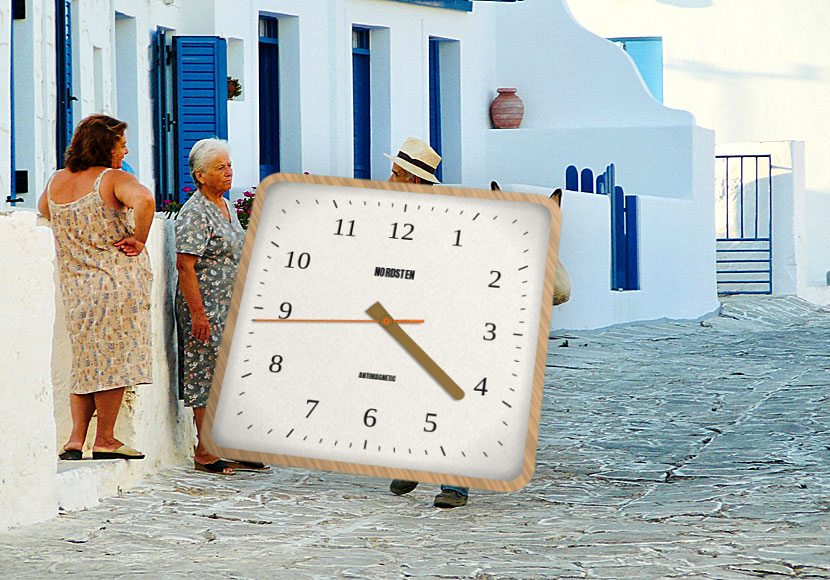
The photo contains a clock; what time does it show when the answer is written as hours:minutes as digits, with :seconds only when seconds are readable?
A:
4:21:44
